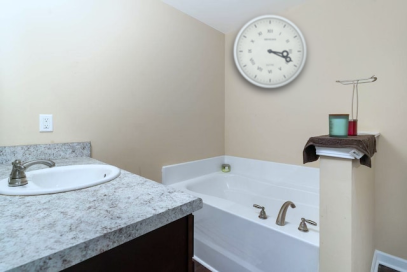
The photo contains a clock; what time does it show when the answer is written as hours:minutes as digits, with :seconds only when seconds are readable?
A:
3:19
